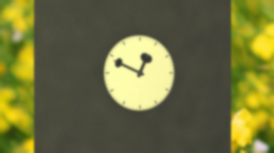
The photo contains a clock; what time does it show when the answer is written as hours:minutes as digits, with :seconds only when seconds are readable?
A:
12:49
